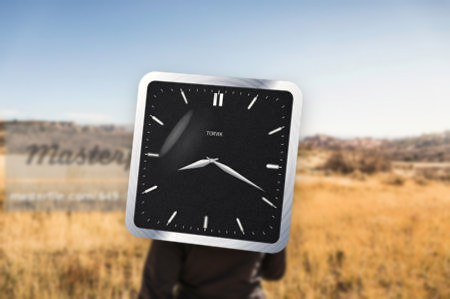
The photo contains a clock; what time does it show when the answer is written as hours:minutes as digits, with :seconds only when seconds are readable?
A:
8:19
